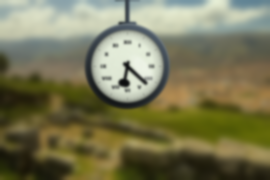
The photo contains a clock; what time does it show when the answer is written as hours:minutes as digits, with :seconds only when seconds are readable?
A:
6:22
